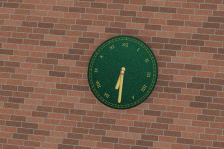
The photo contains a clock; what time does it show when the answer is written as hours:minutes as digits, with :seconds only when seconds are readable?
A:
6:30
